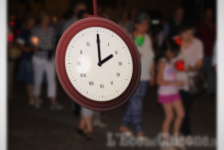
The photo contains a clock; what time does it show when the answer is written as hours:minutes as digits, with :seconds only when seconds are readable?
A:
2:00
